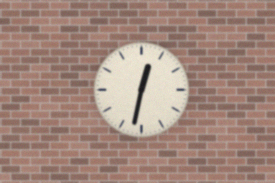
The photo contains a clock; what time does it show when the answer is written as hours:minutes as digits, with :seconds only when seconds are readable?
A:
12:32
